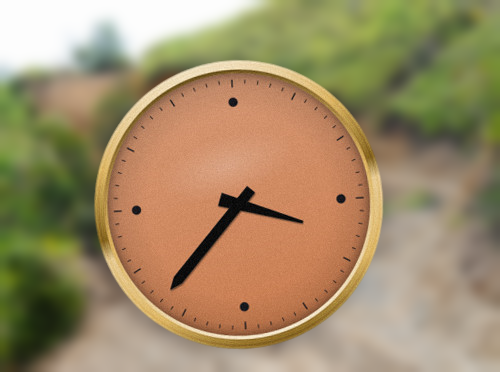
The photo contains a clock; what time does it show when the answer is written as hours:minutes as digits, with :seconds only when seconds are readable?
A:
3:37
